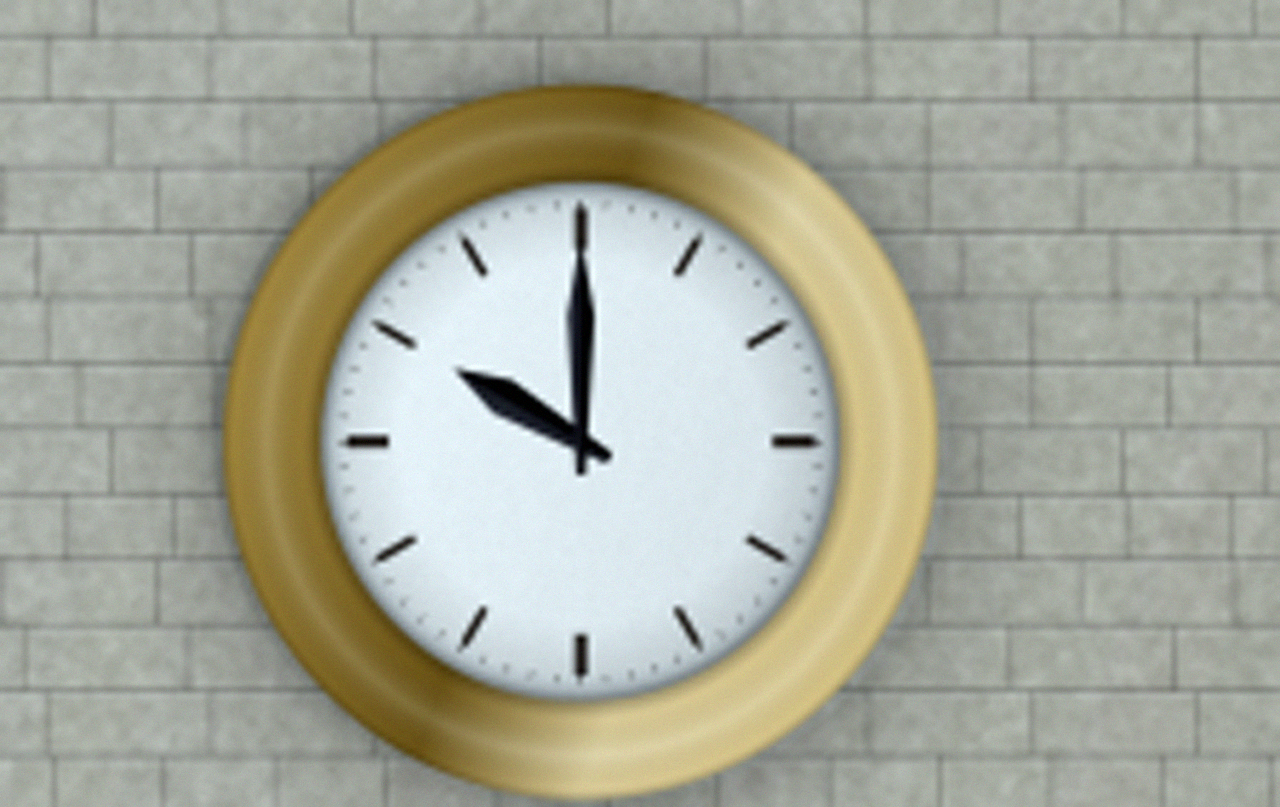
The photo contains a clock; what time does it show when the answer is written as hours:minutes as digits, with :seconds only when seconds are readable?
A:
10:00
